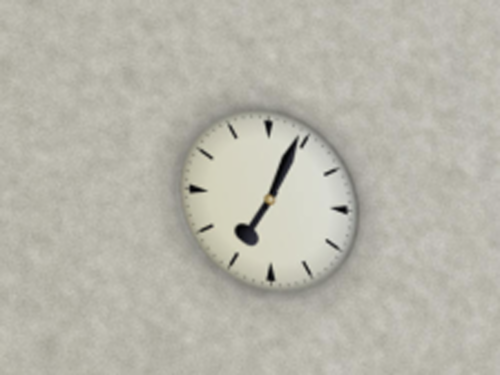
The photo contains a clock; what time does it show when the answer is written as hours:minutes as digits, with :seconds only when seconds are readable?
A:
7:04
